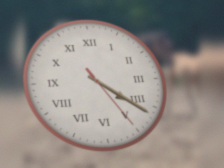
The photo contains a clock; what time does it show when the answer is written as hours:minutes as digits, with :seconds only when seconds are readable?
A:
4:21:25
